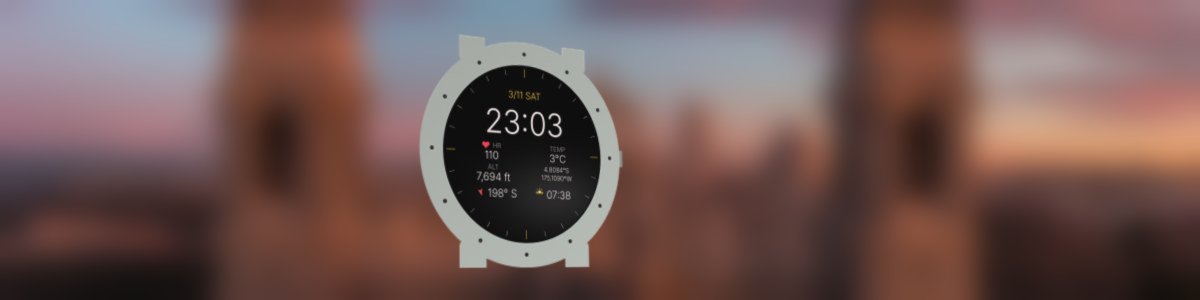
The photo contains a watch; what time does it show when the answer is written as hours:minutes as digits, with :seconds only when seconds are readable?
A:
23:03
